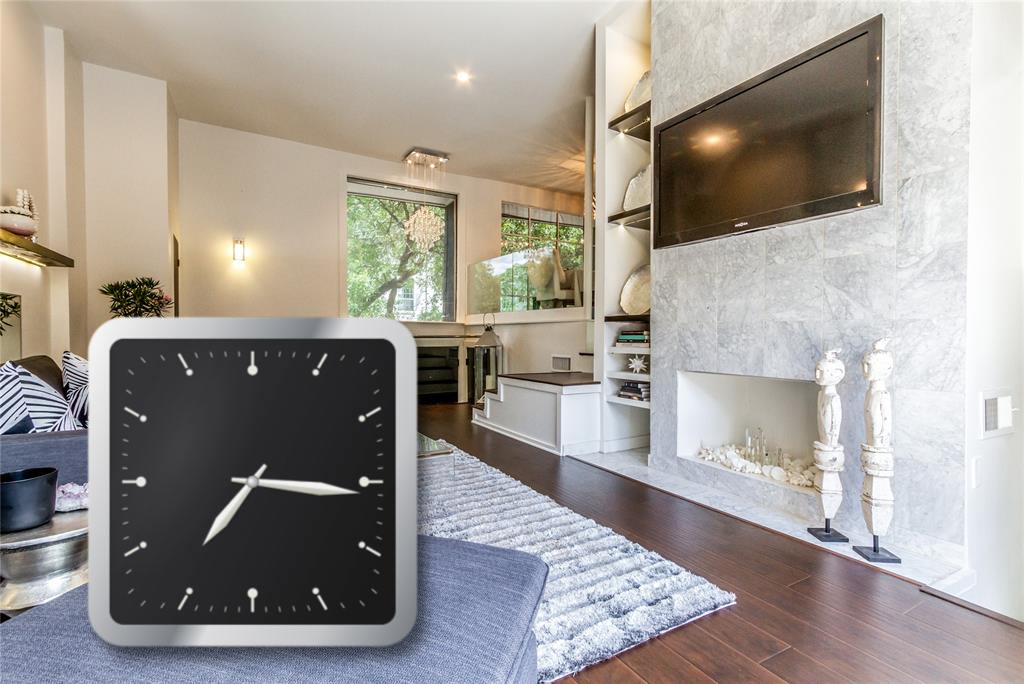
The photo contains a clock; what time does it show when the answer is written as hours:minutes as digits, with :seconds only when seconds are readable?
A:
7:16
